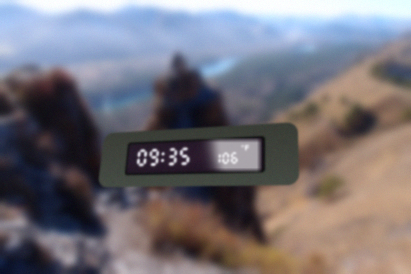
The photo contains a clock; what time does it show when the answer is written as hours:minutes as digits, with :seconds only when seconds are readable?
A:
9:35
